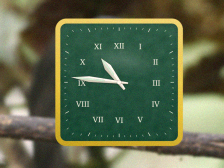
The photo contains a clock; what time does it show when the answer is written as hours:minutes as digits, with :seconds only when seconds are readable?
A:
10:46
